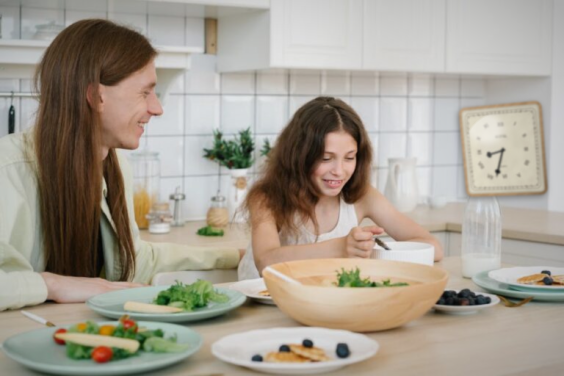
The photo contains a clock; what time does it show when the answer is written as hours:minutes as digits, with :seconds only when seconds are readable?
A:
8:33
